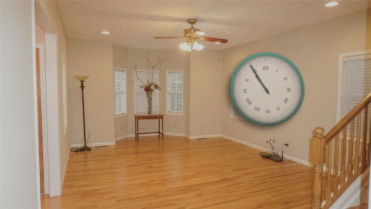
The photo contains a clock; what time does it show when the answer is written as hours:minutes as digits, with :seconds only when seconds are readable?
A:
10:55
